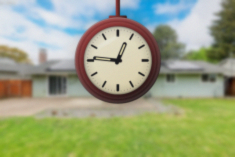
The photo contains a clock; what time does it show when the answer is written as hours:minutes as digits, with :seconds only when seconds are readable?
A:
12:46
